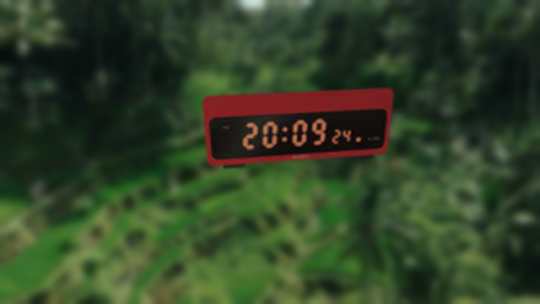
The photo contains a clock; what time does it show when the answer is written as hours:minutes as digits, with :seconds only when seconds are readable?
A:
20:09:24
